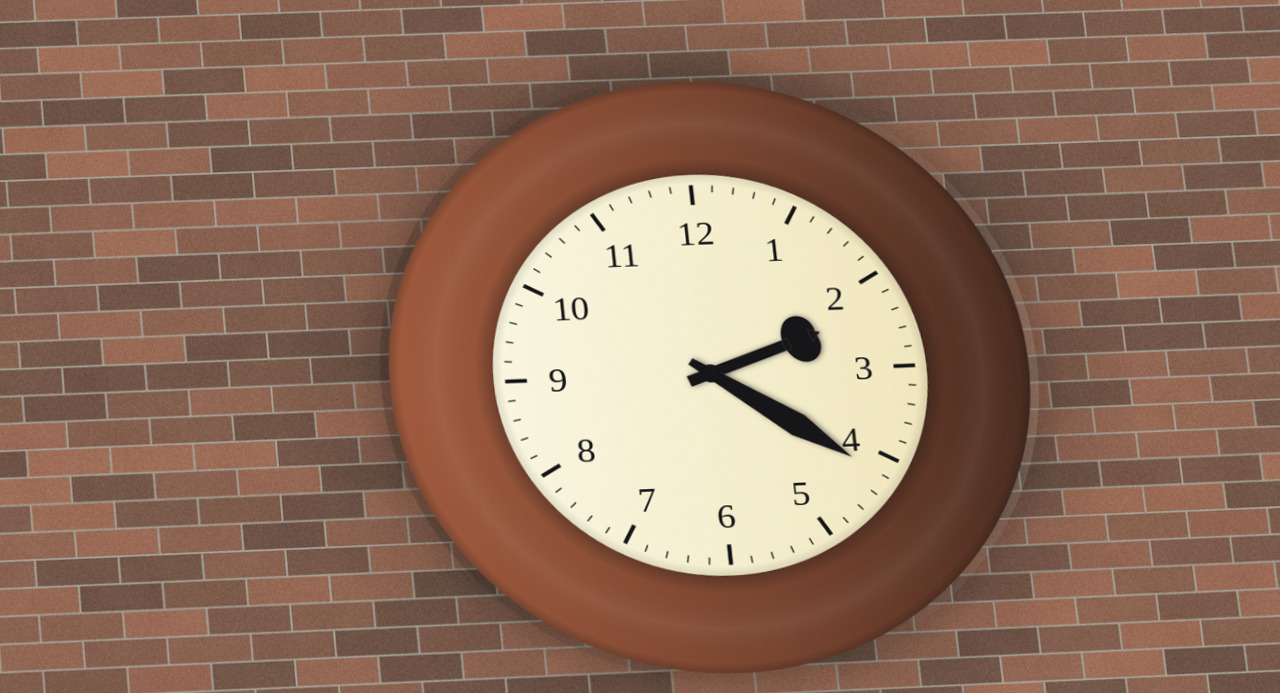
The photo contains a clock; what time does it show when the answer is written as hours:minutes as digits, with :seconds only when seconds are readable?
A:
2:21
